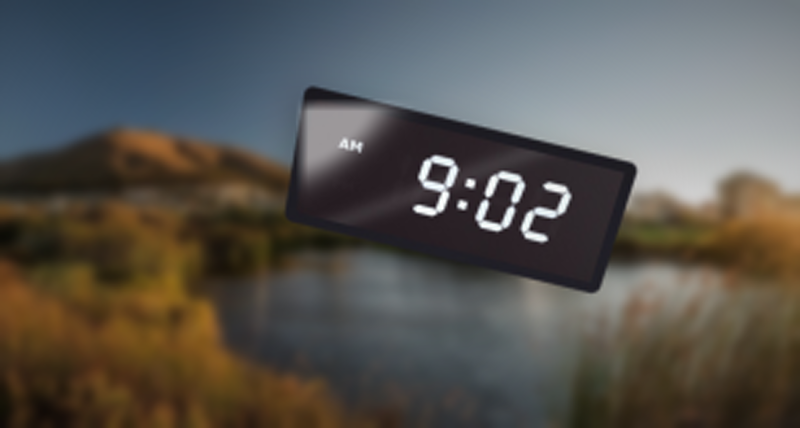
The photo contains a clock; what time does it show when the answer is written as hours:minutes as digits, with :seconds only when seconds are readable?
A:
9:02
